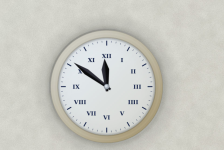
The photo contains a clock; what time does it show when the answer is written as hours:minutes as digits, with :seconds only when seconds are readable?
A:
11:51
